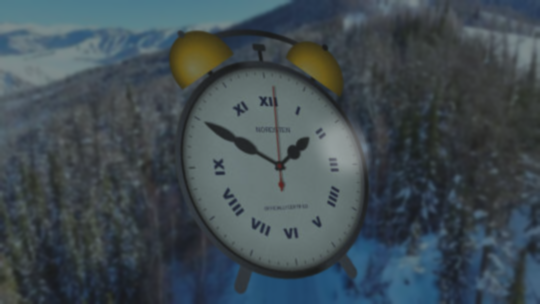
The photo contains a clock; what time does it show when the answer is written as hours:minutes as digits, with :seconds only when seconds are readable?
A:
1:50:01
